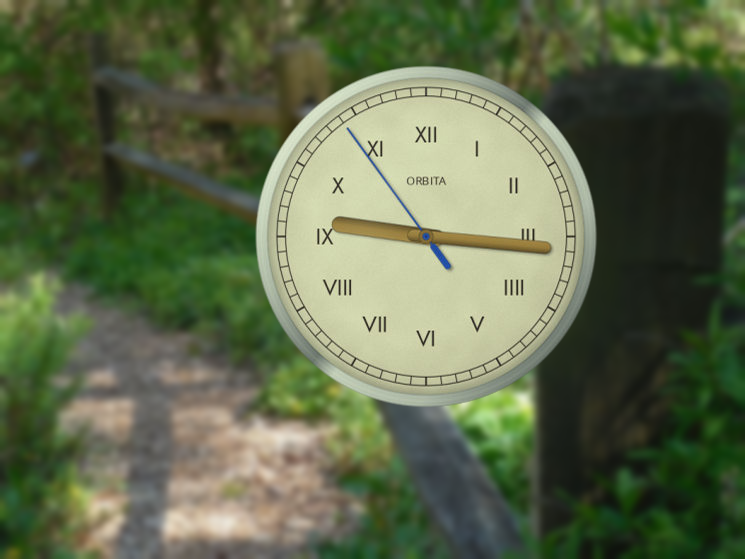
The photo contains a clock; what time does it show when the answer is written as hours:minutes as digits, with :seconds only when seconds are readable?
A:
9:15:54
